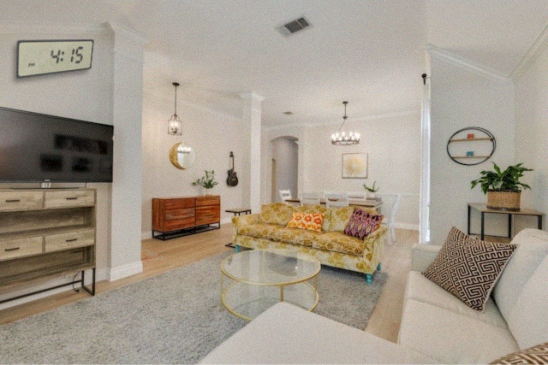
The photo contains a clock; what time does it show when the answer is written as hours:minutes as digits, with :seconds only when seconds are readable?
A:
4:15
